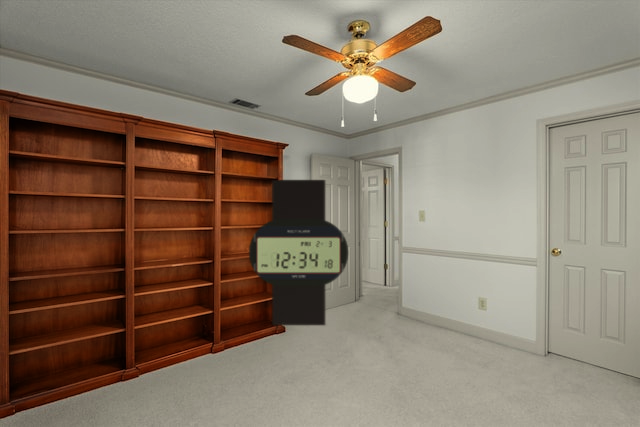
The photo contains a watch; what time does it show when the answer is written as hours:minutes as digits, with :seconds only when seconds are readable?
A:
12:34
